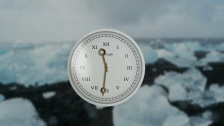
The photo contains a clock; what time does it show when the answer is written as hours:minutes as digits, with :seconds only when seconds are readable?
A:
11:31
